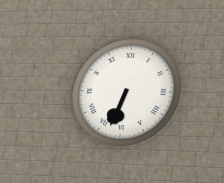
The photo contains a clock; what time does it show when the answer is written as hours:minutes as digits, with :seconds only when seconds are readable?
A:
6:33
